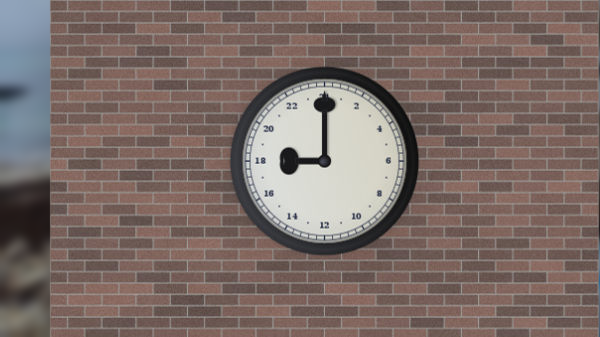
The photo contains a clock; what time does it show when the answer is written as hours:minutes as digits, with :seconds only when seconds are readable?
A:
18:00
